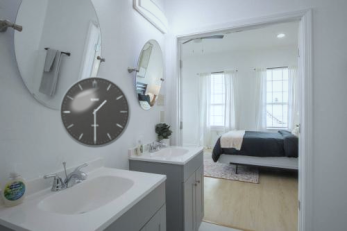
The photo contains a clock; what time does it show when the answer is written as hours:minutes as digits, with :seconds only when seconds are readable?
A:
1:30
